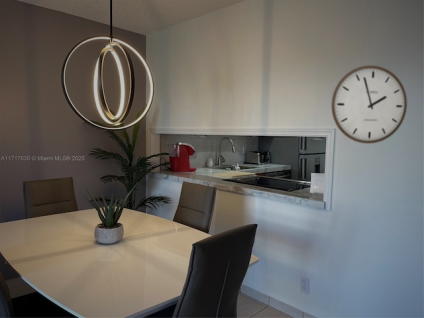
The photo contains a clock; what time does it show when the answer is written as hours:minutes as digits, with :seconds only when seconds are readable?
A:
1:57
